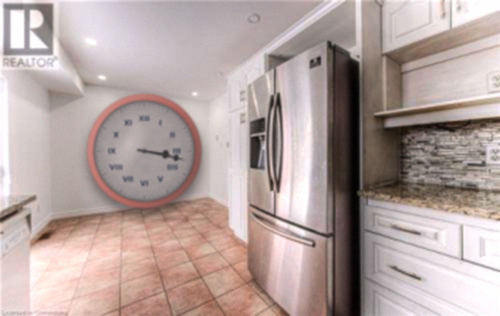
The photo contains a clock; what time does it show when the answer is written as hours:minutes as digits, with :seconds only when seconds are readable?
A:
3:17
